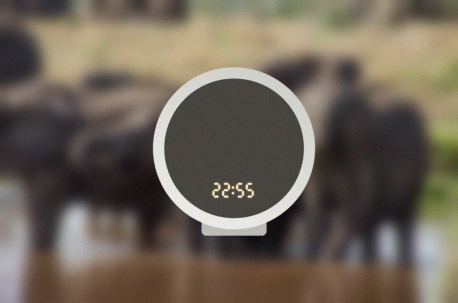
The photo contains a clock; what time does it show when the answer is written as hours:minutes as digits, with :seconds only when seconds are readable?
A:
22:55
